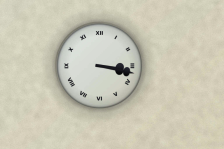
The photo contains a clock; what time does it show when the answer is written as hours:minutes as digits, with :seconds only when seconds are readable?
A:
3:17
